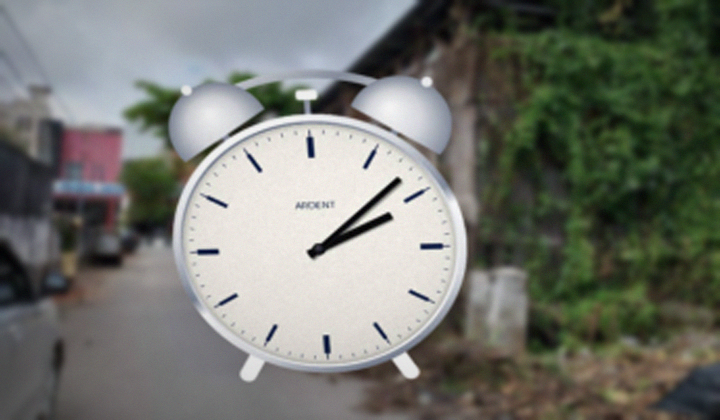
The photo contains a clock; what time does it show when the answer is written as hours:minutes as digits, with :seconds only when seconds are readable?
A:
2:08
